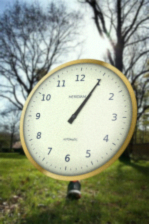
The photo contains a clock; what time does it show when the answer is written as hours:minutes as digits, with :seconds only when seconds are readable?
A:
1:05
